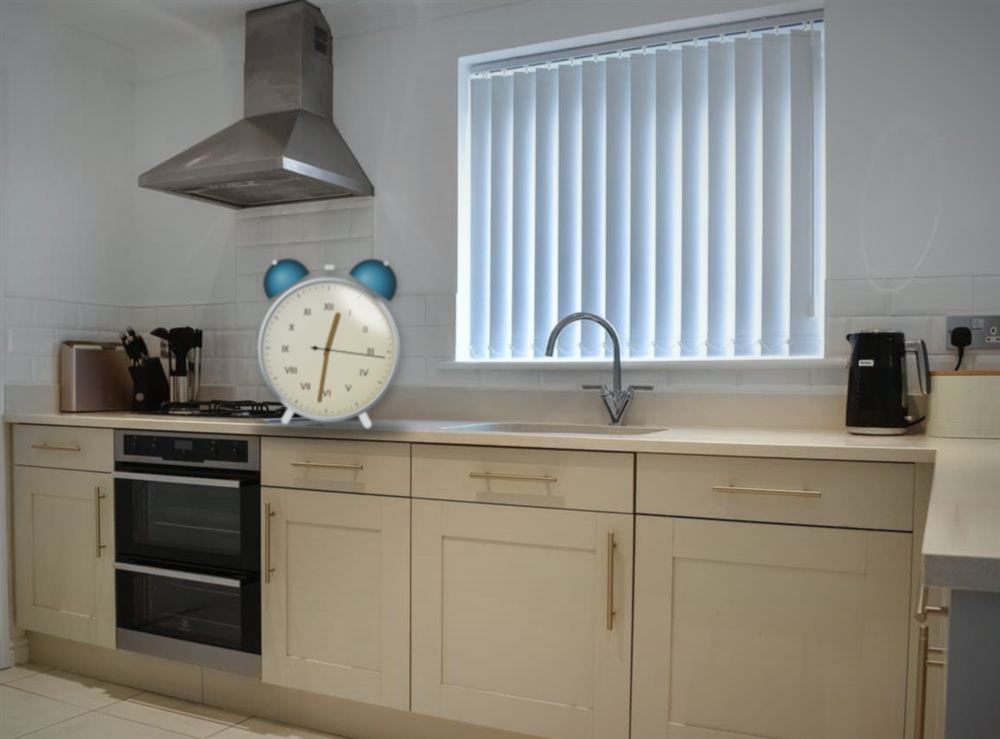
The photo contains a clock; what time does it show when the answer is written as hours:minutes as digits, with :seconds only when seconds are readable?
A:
12:31:16
